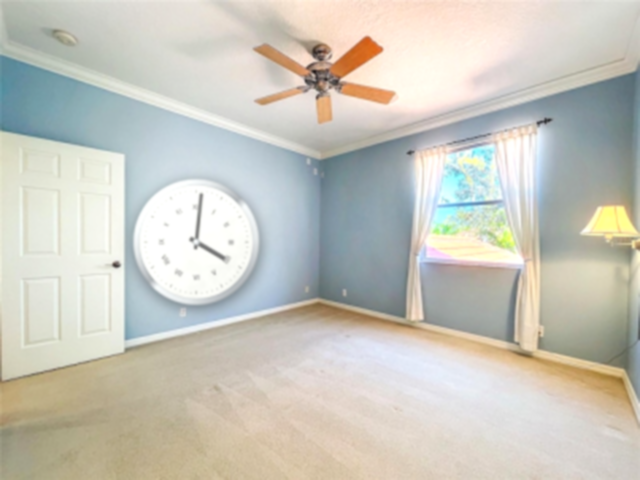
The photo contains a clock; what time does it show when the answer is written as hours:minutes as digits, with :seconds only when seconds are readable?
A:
4:01
